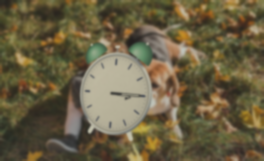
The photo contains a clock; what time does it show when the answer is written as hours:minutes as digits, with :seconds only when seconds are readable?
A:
3:15
